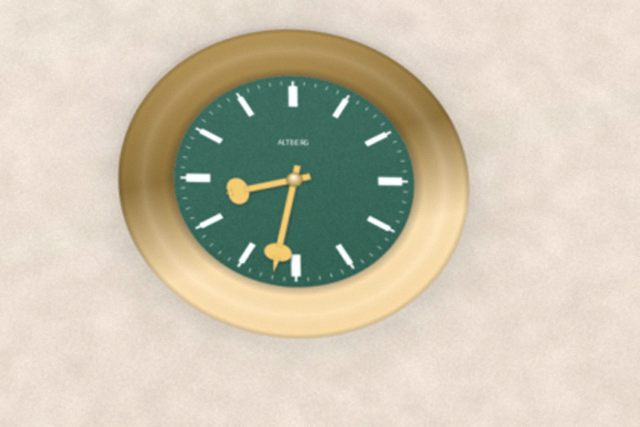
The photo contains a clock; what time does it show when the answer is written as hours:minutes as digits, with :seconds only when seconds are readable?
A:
8:32
